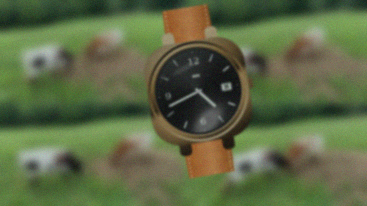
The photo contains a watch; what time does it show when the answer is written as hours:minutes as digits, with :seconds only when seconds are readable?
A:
4:42
